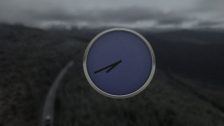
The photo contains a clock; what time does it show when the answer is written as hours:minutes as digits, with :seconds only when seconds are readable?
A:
7:41
